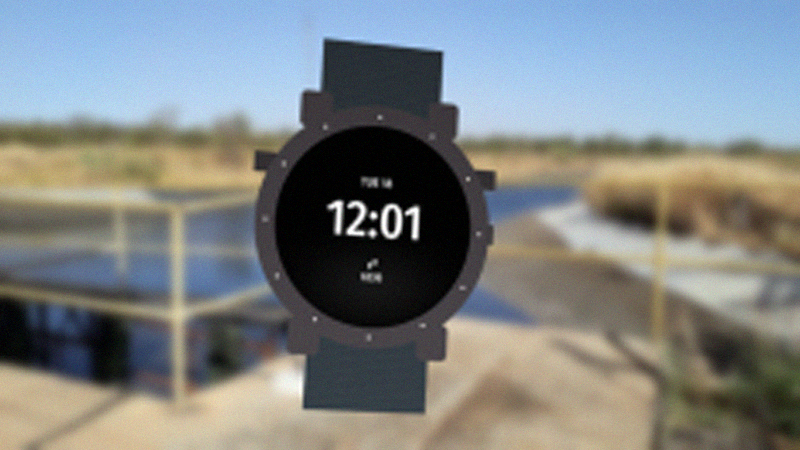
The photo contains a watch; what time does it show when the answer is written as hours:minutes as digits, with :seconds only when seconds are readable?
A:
12:01
